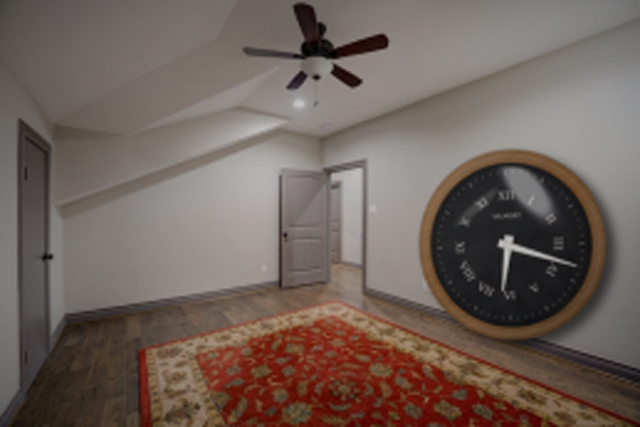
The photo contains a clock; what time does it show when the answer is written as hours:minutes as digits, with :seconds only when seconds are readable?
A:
6:18
